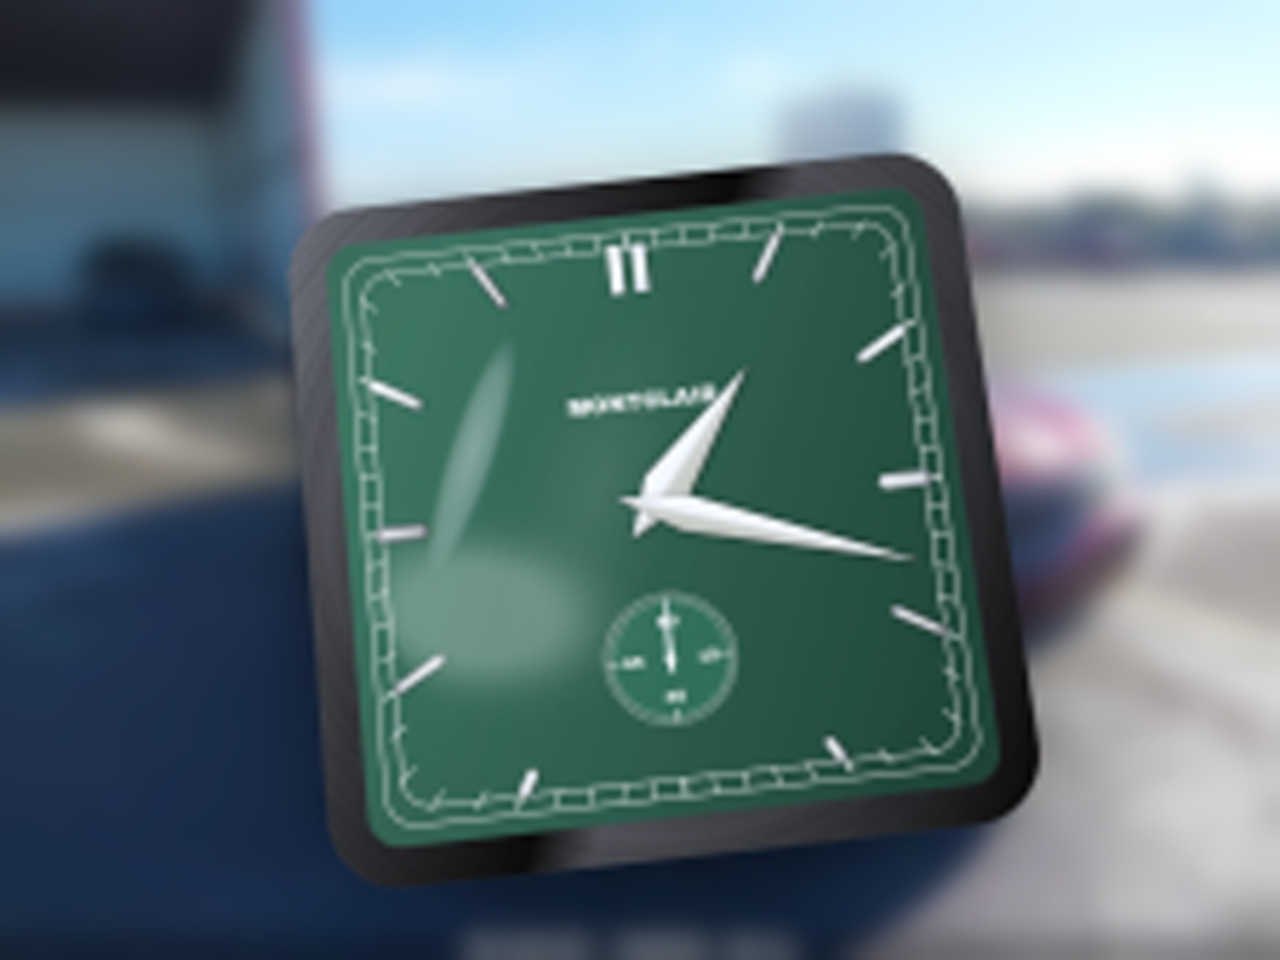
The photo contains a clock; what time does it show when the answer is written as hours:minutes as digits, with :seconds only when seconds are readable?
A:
1:18
